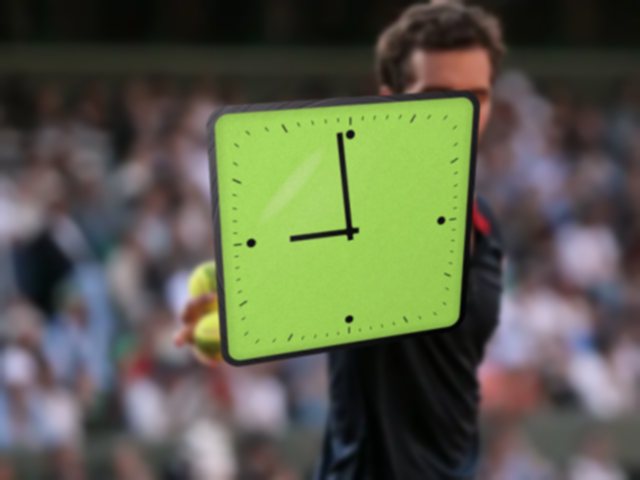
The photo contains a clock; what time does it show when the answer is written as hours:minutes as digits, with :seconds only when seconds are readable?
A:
8:59
